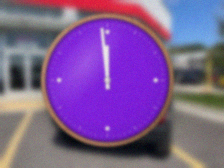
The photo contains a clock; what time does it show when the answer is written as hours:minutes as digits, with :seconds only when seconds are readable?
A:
11:59
